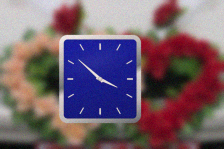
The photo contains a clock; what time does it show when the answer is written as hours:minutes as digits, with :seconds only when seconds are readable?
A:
3:52
